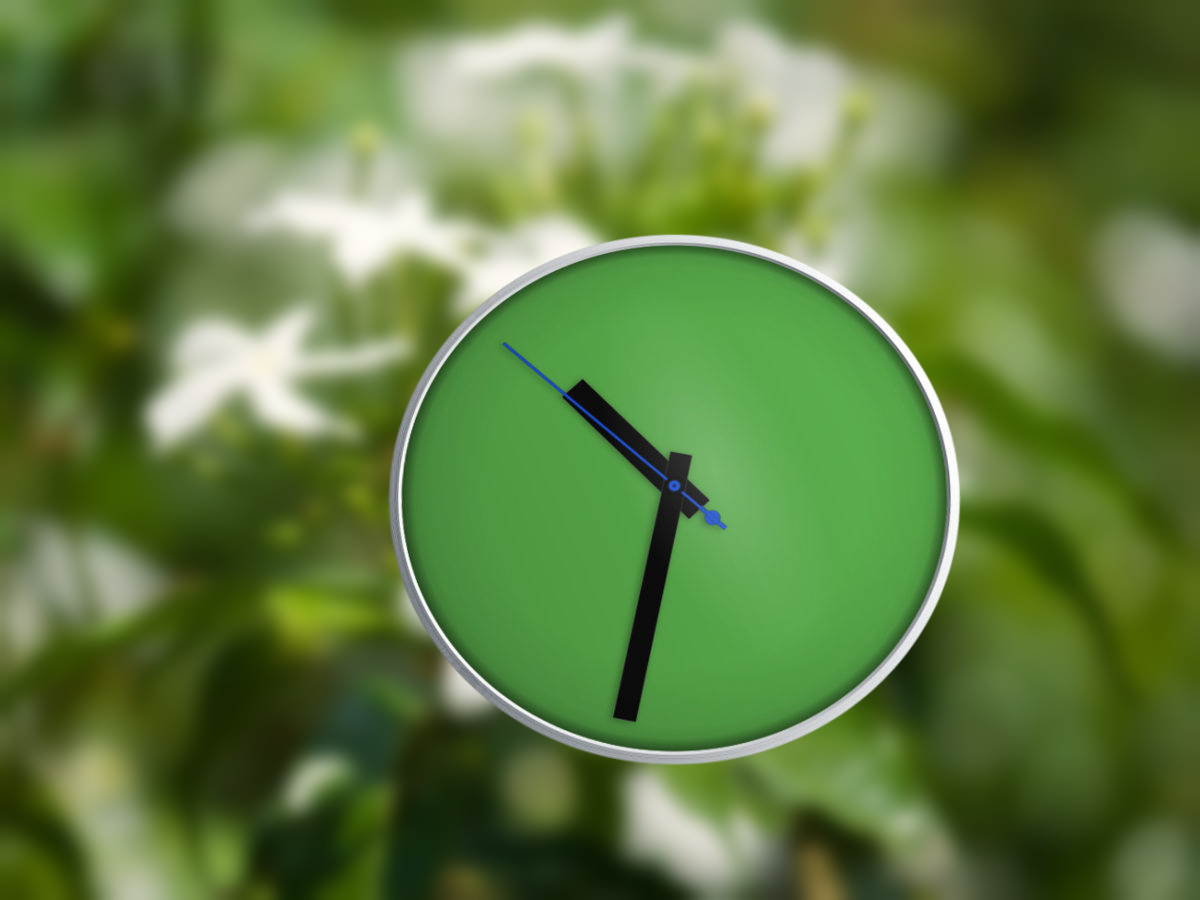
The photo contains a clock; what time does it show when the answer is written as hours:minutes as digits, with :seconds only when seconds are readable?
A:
10:31:52
